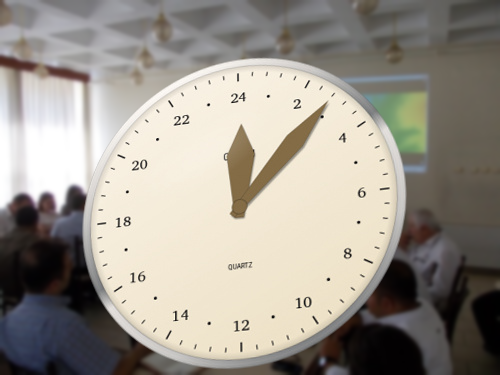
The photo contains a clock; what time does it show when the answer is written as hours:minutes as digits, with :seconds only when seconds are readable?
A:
0:07
